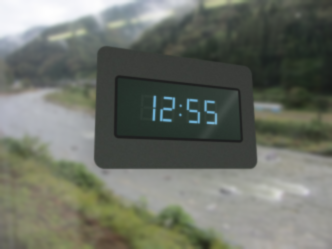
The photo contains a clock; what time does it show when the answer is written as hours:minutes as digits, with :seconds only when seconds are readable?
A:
12:55
